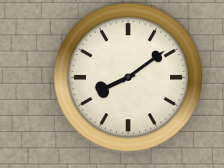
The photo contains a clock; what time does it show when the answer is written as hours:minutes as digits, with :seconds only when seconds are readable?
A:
8:09
